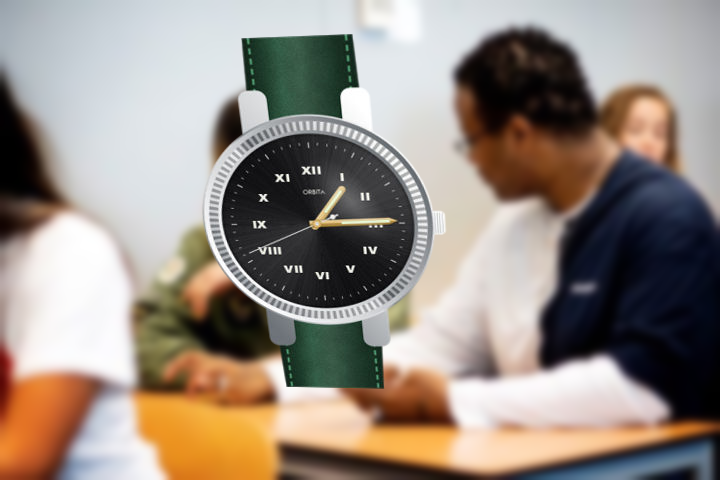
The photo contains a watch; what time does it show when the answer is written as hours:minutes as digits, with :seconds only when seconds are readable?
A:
1:14:41
